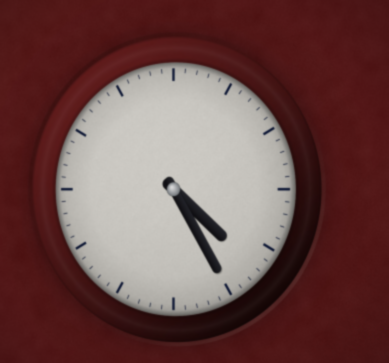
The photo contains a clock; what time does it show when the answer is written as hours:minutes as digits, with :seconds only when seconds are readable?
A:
4:25
